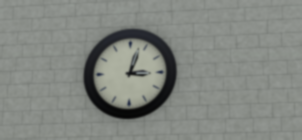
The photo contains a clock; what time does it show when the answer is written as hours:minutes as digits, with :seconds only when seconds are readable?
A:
3:03
